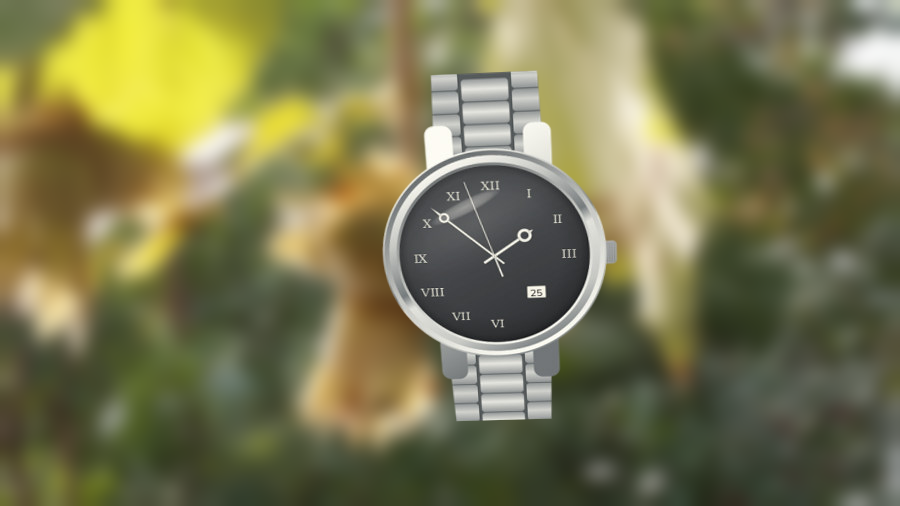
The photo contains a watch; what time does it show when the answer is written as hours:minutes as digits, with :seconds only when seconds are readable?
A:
1:51:57
